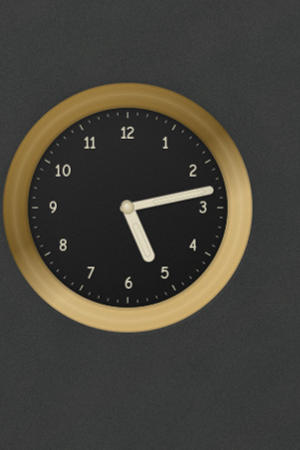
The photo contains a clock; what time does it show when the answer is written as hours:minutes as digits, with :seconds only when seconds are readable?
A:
5:13
